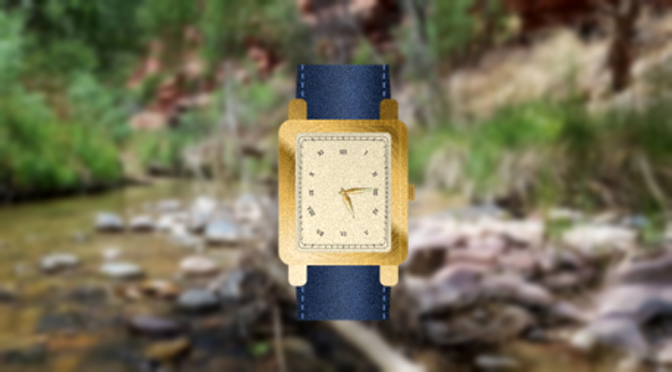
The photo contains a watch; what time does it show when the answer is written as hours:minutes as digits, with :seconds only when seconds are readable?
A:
5:14
